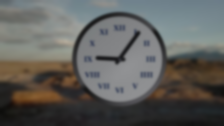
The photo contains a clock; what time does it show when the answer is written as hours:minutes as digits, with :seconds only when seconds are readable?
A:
9:06
